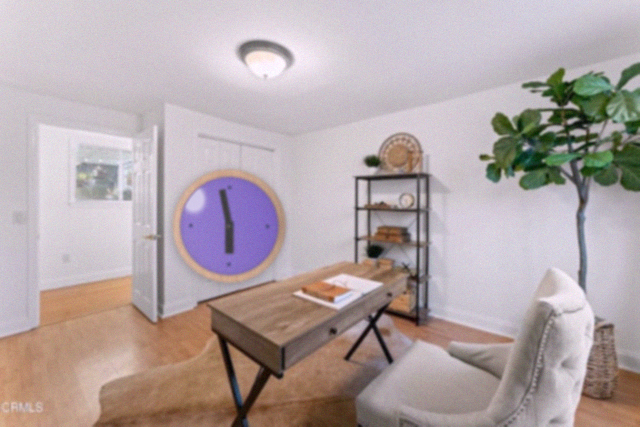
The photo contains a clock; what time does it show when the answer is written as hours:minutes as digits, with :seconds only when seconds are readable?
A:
5:58
